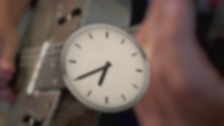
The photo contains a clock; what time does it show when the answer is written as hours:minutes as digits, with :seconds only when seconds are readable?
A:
6:40
